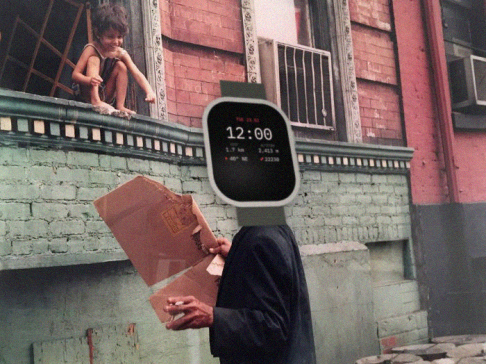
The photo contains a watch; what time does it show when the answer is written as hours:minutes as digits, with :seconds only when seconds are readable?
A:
12:00
